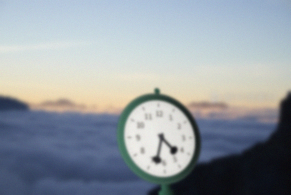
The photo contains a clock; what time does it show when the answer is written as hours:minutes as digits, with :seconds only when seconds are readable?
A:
4:33
